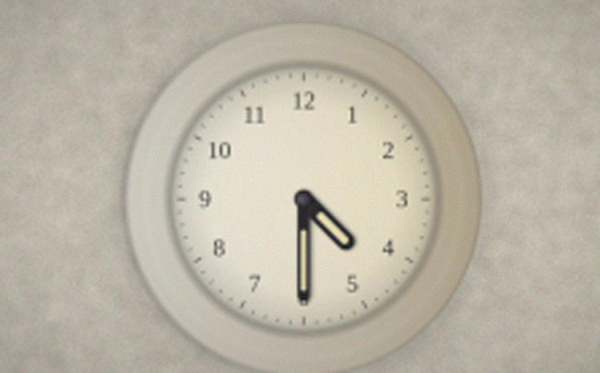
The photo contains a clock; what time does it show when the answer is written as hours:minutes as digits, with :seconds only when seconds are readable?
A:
4:30
